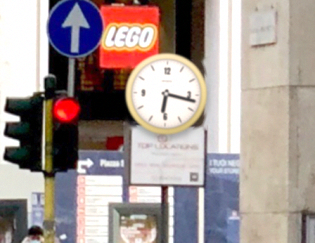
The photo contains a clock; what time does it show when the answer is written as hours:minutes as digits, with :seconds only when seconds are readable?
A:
6:17
